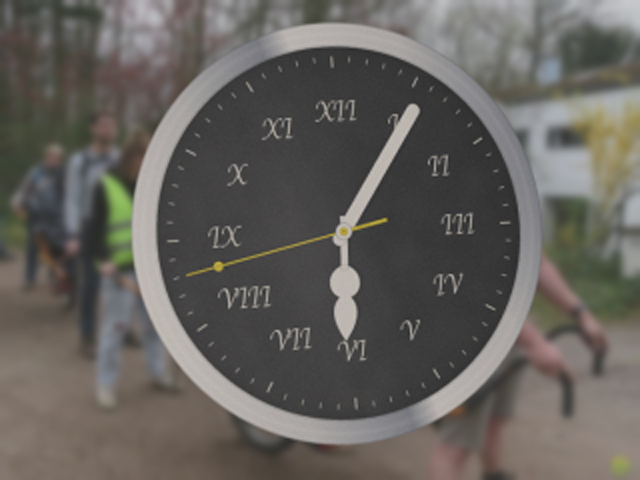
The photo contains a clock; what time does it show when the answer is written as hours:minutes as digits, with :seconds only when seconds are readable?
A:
6:05:43
